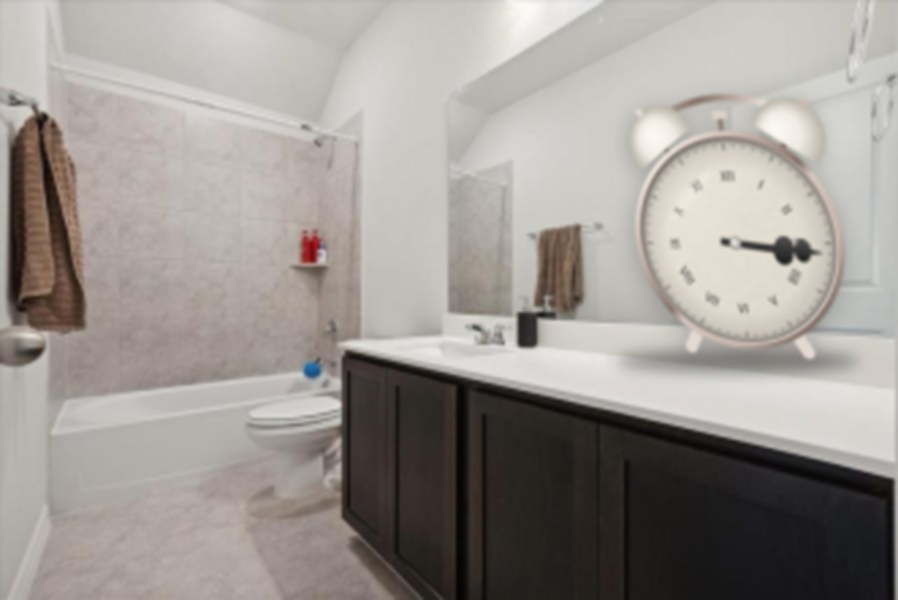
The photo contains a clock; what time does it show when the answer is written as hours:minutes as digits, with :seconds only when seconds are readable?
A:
3:16
